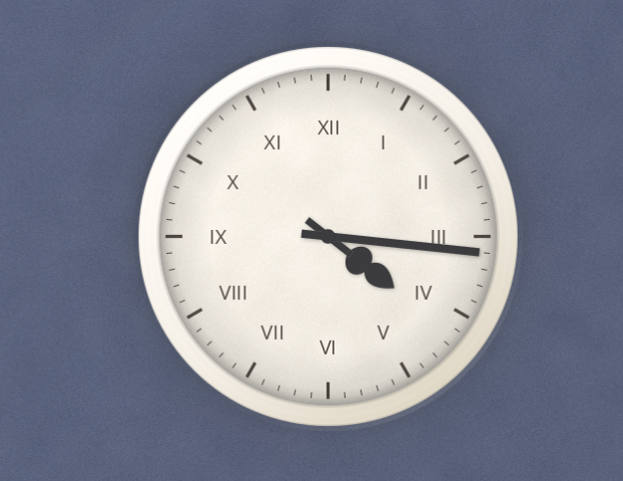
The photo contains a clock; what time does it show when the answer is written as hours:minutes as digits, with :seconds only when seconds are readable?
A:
4:16
